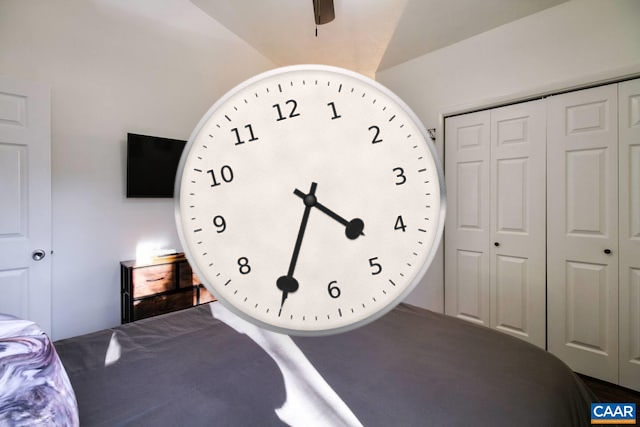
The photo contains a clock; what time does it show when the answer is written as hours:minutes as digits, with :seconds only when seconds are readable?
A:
4:35
